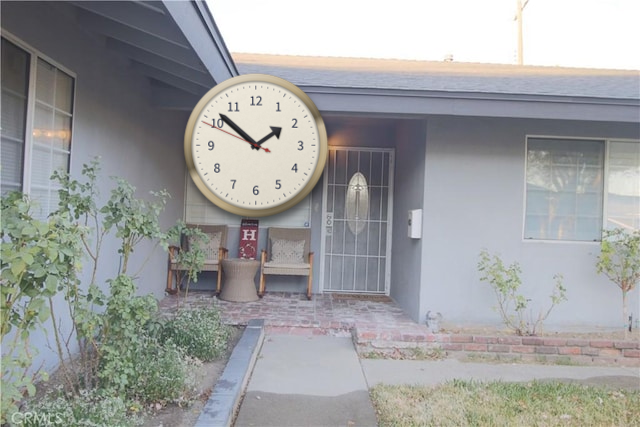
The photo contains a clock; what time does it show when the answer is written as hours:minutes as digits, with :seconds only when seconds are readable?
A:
1:51:49
